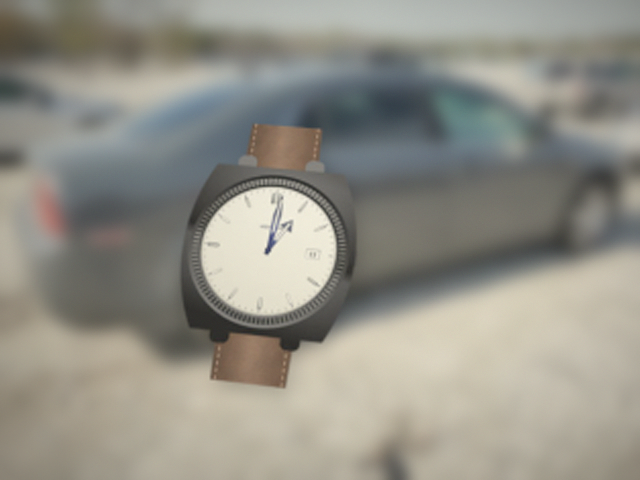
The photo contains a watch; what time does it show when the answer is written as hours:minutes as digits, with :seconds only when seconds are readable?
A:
1:01
